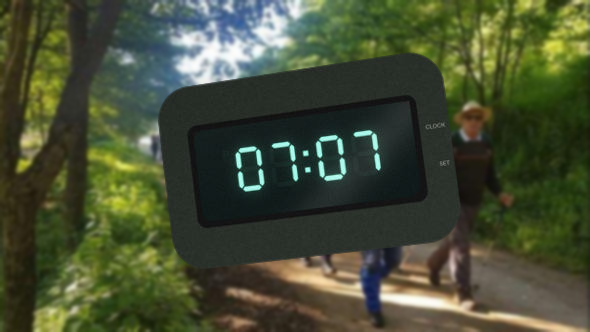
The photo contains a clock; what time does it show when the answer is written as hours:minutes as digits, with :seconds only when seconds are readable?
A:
7:07
